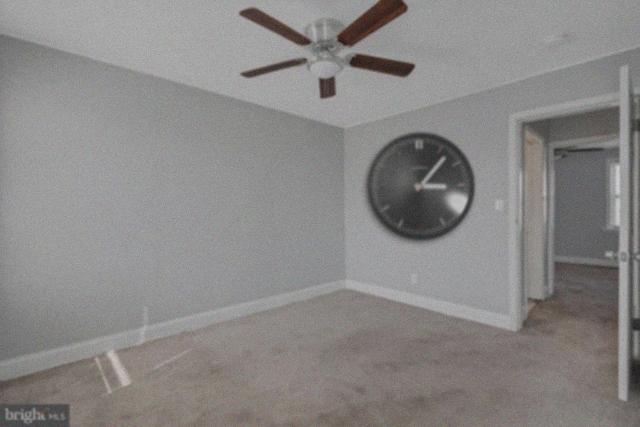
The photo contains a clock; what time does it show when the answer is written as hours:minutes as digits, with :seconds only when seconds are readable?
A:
3:07
